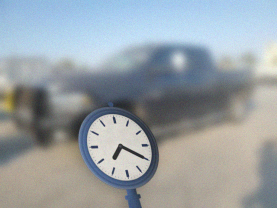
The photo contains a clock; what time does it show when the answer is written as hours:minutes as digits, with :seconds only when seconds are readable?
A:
7:20
